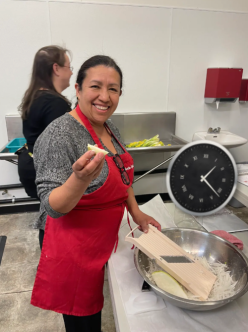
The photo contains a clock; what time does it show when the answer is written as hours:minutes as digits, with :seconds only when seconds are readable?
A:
1:22
